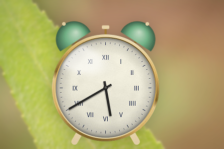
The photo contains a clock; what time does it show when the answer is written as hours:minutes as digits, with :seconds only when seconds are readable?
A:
5:40
